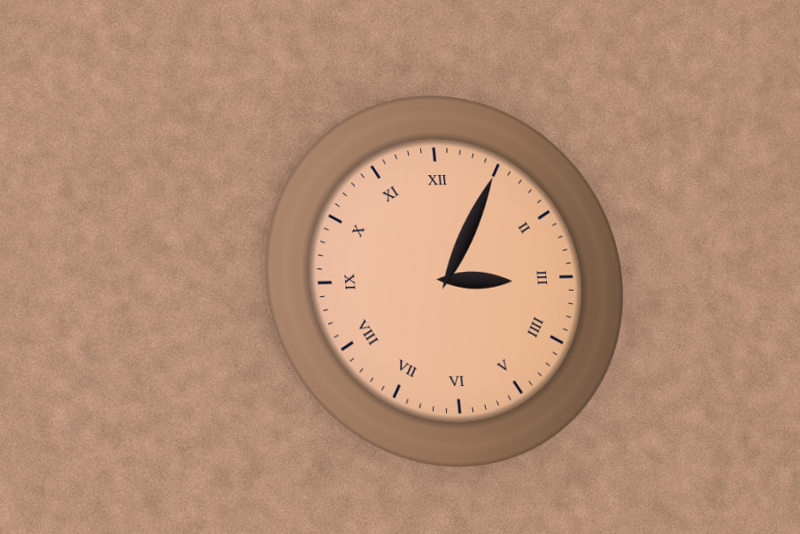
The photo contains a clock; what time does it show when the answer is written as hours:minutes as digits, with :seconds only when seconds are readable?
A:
3:05
